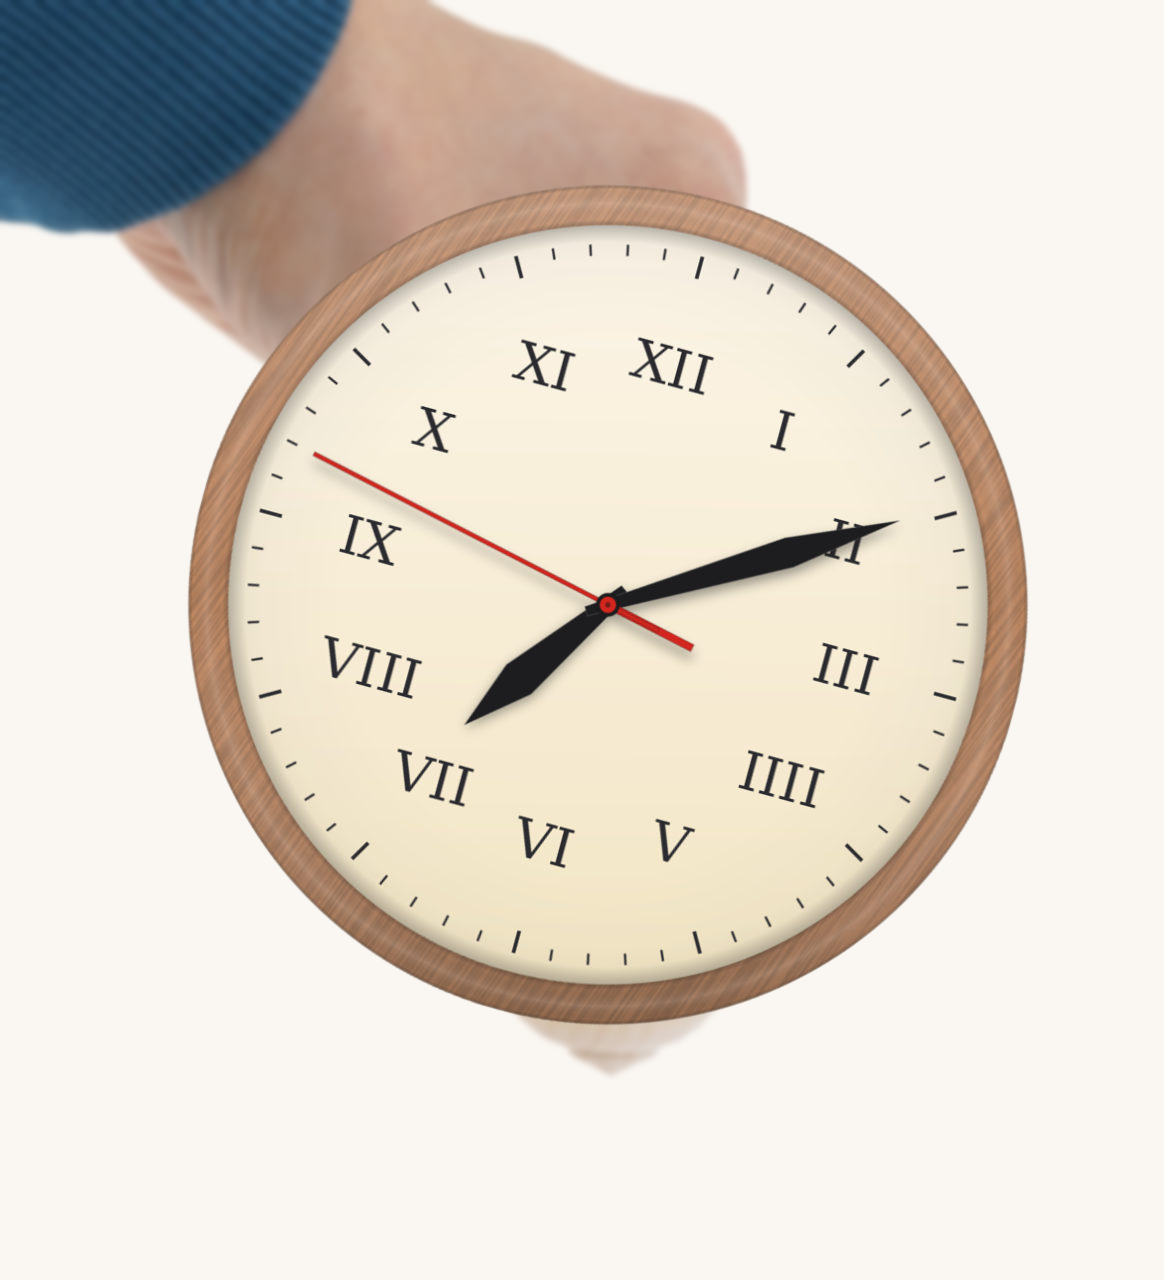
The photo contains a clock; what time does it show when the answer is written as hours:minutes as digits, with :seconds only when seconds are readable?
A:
7:09:47
